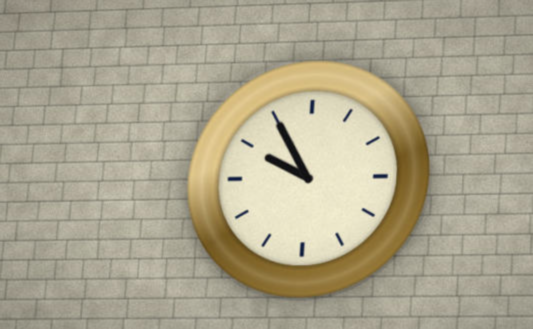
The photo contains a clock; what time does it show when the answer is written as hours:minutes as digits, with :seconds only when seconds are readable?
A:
9:55
